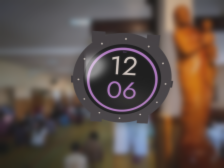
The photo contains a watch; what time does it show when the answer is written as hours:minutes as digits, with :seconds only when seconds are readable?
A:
12:06
